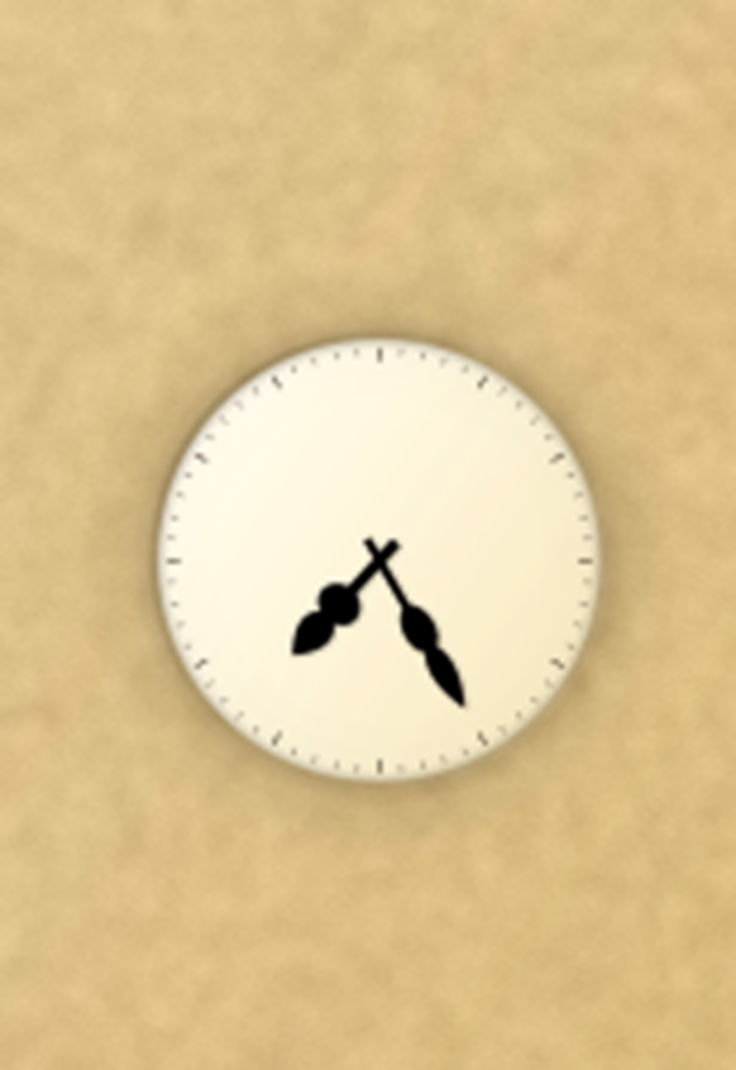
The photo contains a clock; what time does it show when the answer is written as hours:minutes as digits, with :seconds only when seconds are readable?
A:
7:25
